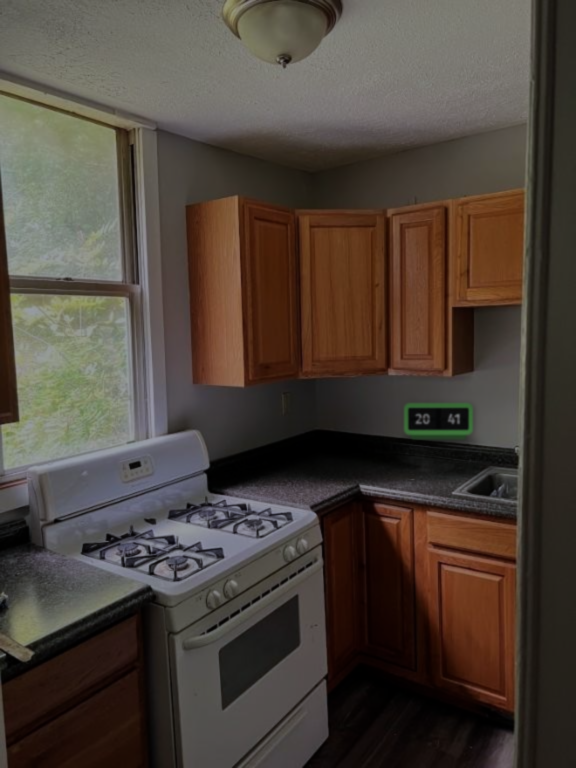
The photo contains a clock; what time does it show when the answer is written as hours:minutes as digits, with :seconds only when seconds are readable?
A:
20:41
